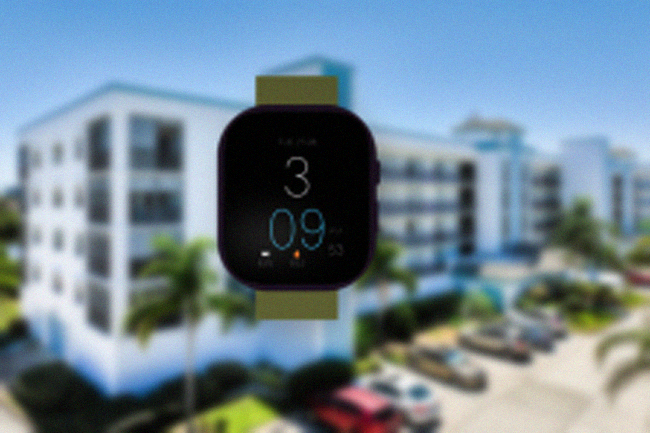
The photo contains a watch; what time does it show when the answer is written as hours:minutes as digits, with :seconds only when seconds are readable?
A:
3:09
